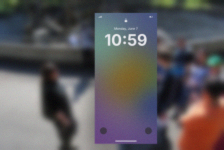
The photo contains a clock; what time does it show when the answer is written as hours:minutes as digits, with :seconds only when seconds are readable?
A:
10:59
